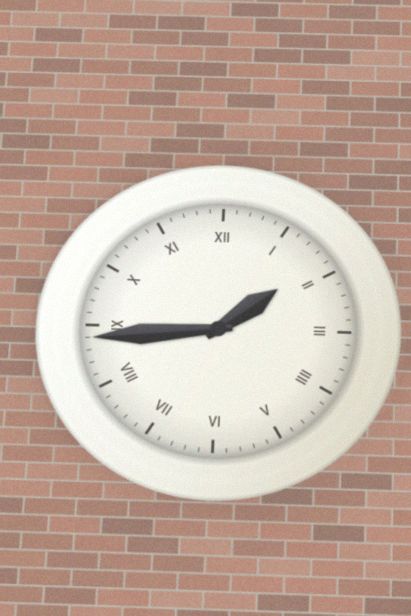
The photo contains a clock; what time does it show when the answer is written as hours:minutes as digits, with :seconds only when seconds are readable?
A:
1:44
